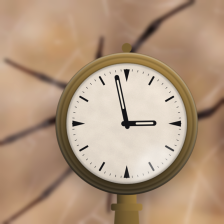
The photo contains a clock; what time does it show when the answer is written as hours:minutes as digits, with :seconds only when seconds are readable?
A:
2:58
